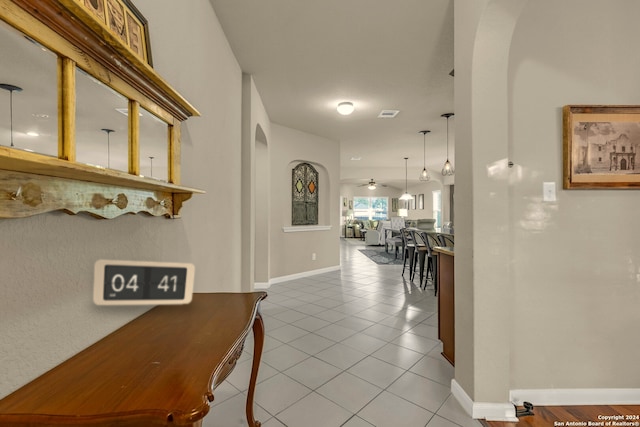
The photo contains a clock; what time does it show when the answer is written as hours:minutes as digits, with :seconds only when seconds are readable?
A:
4:41
